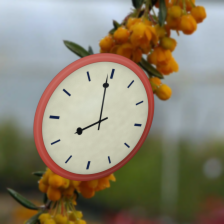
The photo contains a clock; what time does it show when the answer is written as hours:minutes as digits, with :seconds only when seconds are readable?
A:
7:59
